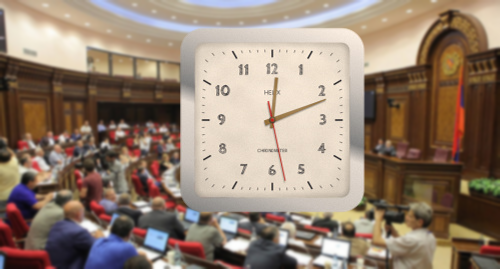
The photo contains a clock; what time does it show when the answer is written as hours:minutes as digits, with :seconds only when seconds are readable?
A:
12:11:28
